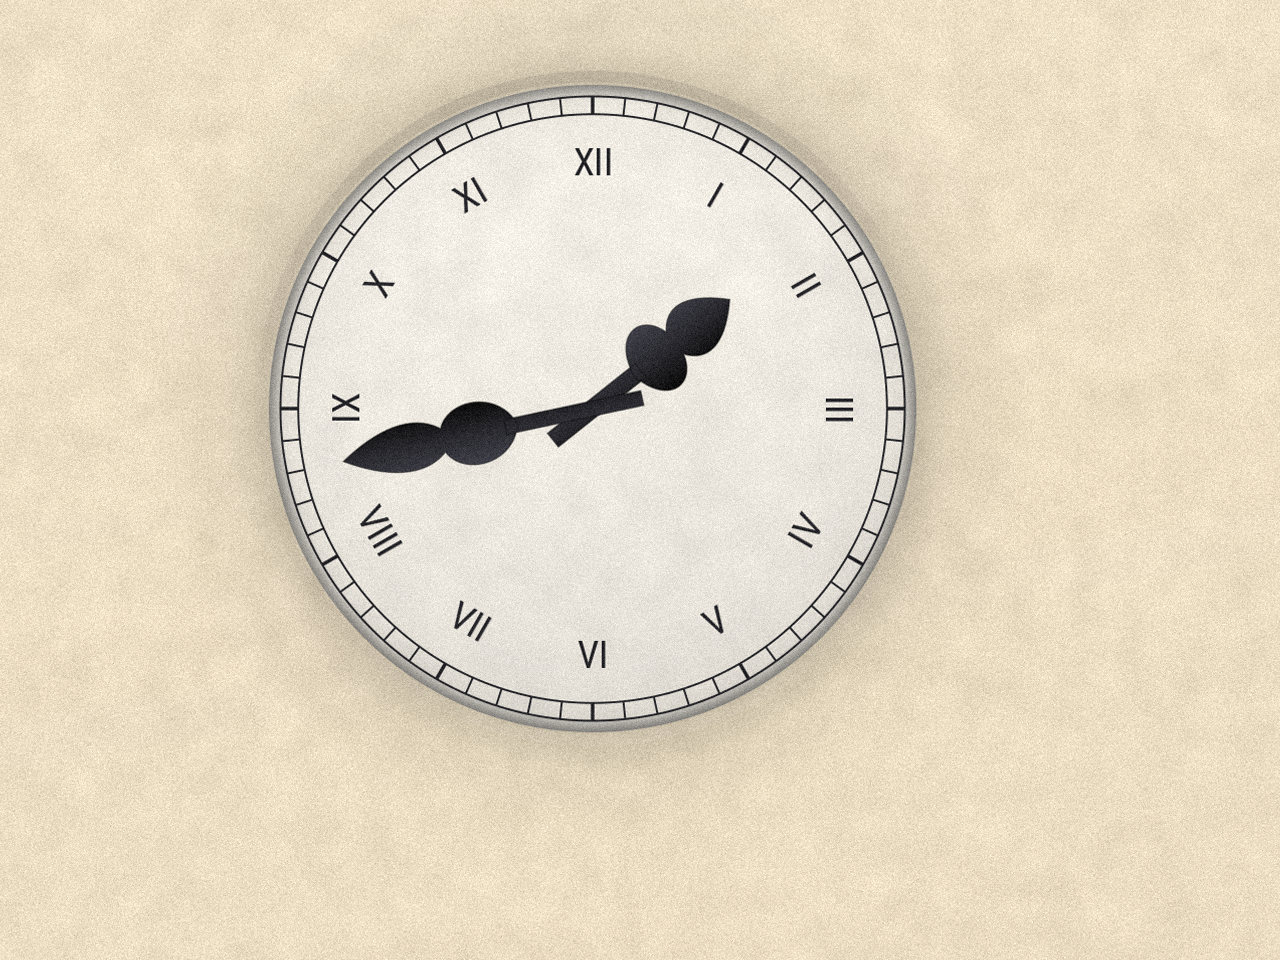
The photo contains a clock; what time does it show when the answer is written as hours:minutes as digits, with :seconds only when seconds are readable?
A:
1:43
